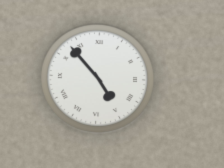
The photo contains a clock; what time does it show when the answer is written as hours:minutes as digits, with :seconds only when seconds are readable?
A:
4:53
